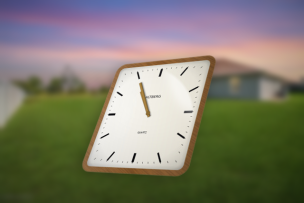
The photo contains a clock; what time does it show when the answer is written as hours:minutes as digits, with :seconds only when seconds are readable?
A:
10:55
